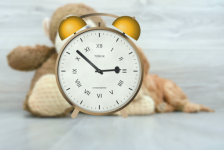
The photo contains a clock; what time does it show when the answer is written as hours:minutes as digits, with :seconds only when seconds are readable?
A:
2:52
